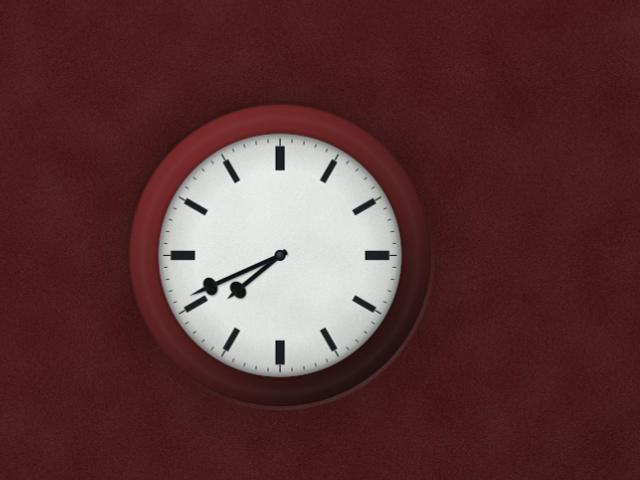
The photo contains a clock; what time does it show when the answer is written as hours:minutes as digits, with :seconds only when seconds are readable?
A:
7:41
